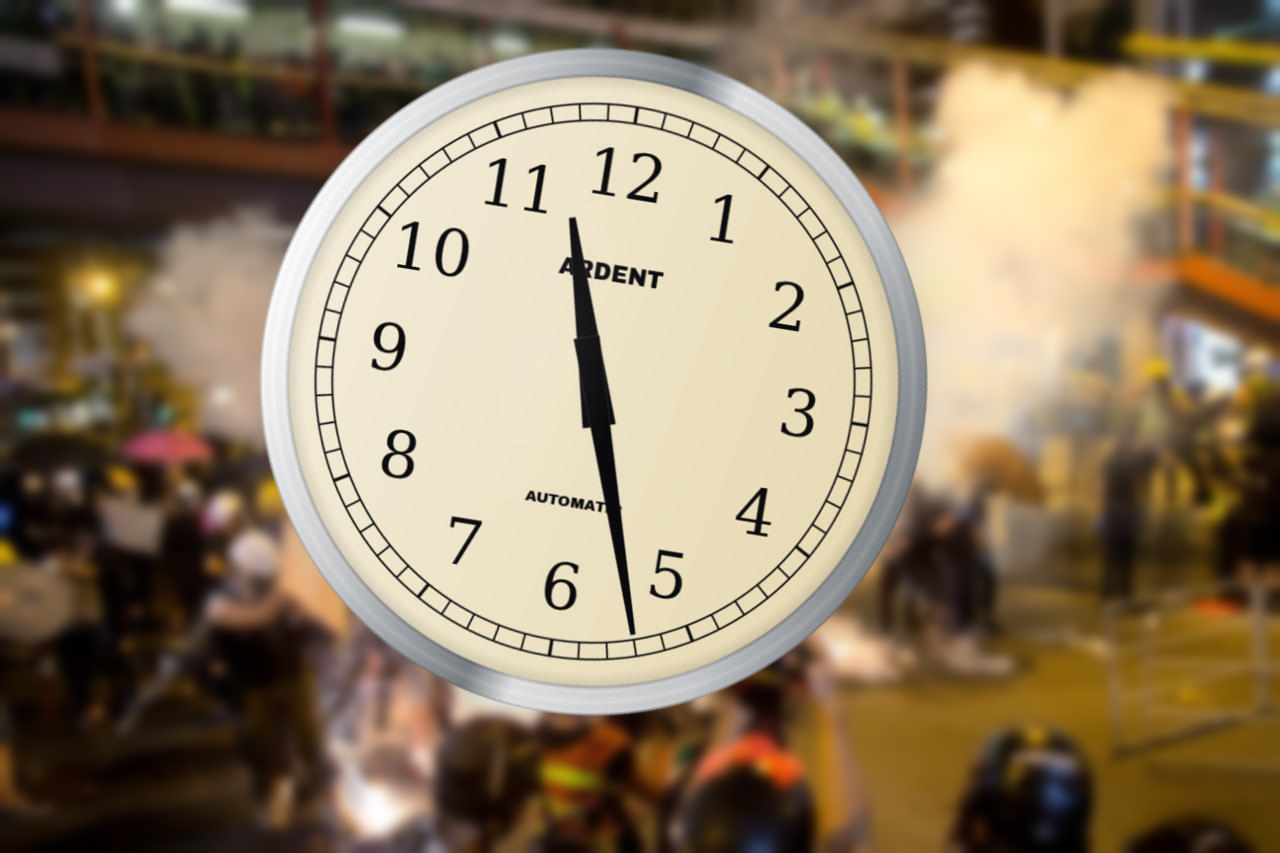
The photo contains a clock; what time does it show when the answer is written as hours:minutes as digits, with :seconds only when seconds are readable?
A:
11:27
